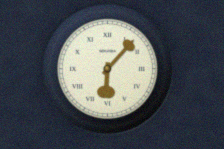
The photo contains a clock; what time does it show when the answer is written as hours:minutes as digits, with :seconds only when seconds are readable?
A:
6:07
